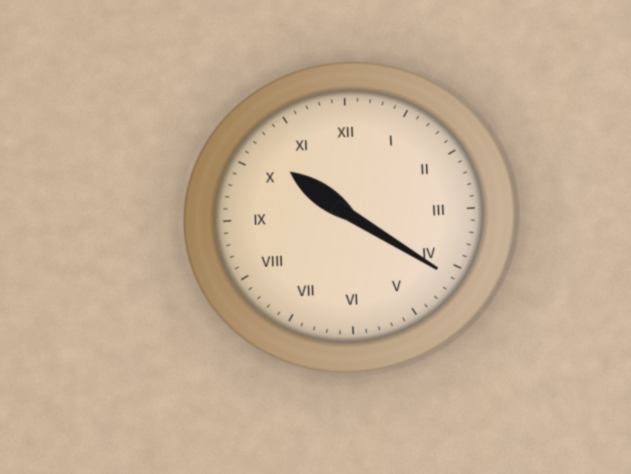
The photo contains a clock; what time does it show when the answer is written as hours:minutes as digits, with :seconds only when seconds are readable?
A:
10:21
